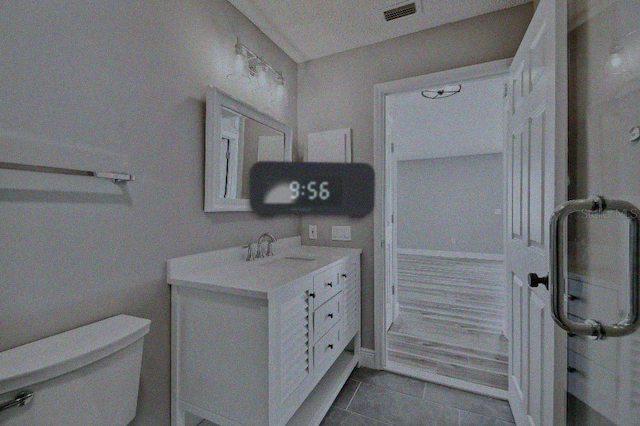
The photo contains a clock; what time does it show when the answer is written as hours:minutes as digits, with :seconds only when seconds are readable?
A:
9:56
